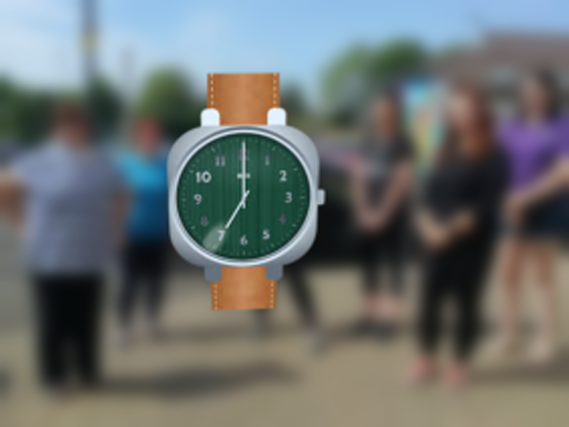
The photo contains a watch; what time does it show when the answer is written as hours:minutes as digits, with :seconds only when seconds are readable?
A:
7:00
